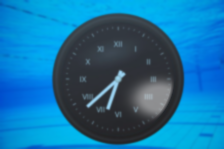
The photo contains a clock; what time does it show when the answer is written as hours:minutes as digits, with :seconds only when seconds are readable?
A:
6:38
